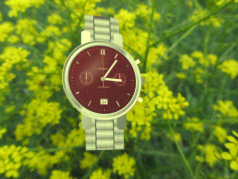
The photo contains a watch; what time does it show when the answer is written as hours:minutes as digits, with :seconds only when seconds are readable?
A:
3:06
